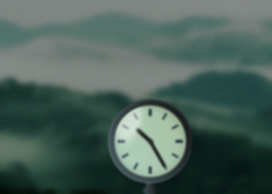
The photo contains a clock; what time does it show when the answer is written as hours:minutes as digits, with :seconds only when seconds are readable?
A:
10:25
